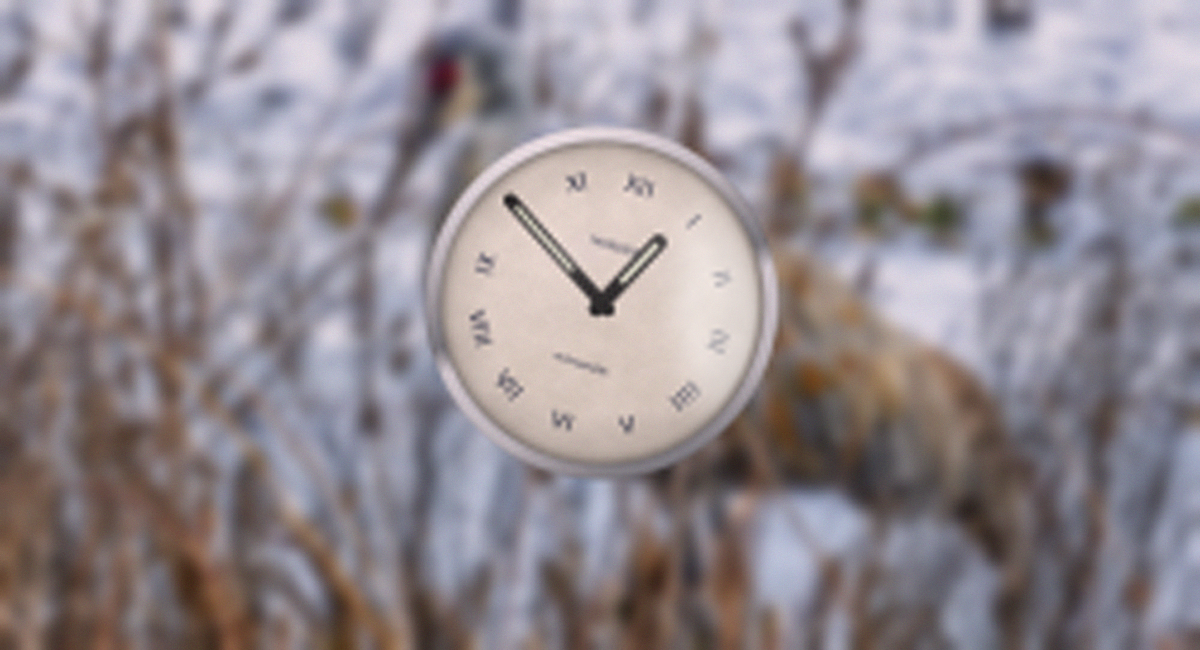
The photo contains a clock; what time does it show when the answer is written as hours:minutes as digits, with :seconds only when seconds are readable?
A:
12:50
